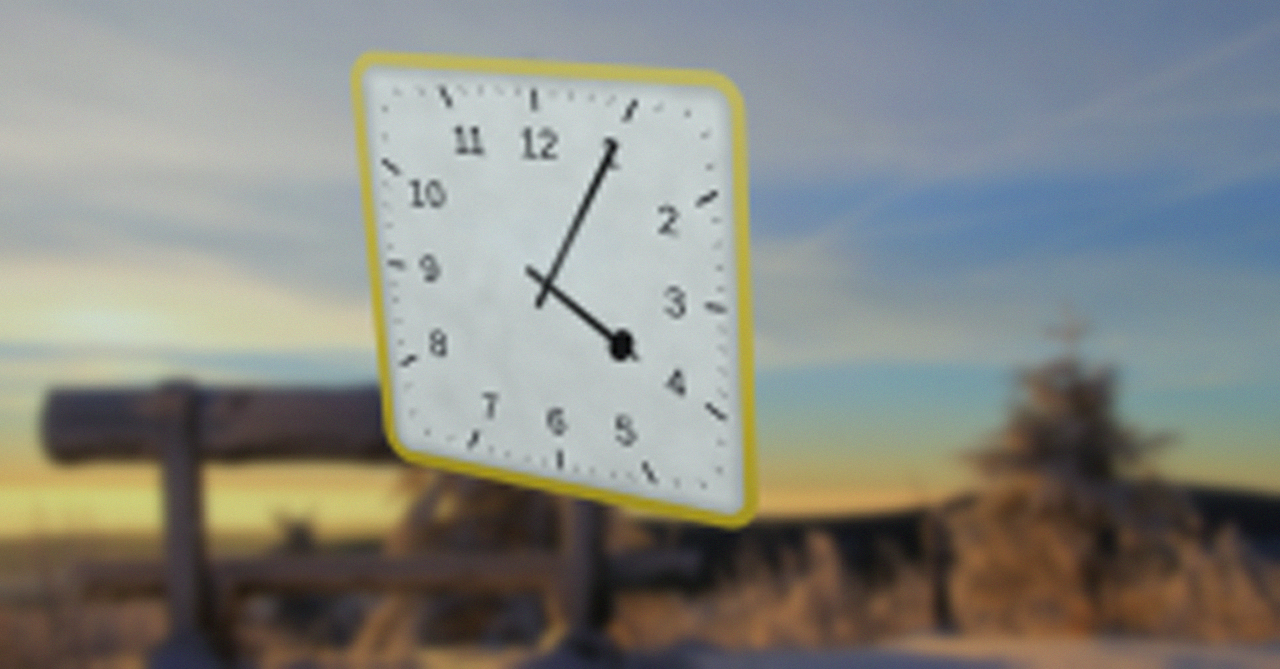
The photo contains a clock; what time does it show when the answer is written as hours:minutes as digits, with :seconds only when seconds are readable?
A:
4:05
